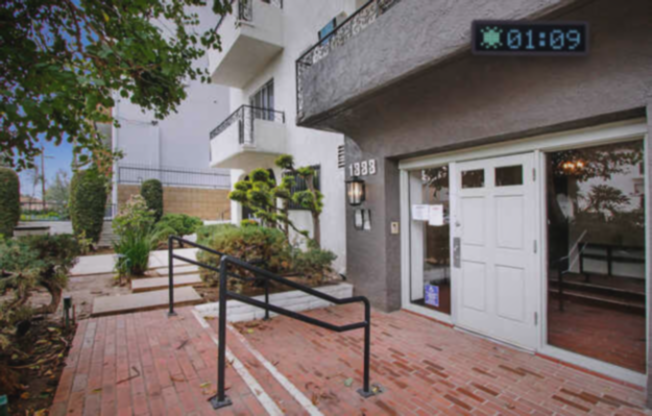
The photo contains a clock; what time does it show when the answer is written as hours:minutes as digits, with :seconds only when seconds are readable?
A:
1:09
